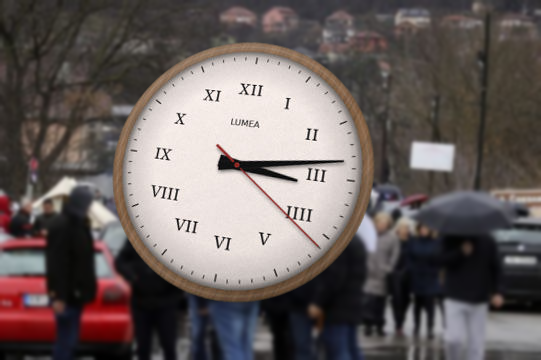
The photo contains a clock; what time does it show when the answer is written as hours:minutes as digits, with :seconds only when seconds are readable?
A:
3:13:21
